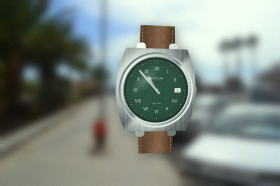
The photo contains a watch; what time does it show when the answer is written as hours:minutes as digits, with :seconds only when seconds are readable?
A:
10:53
